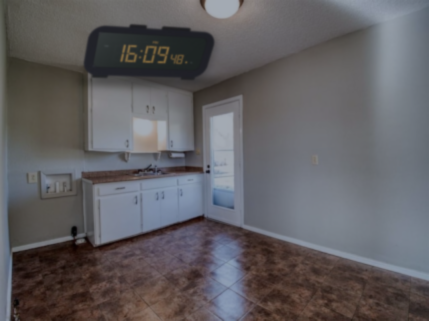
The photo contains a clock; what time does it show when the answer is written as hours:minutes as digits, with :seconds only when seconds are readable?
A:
16:09
